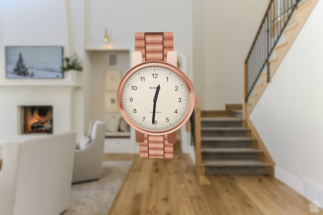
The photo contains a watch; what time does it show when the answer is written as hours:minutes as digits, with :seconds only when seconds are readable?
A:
12:31
